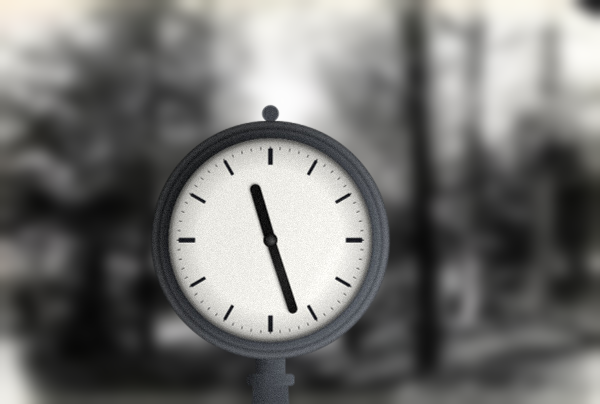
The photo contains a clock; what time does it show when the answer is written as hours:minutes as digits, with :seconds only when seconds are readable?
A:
11:27
